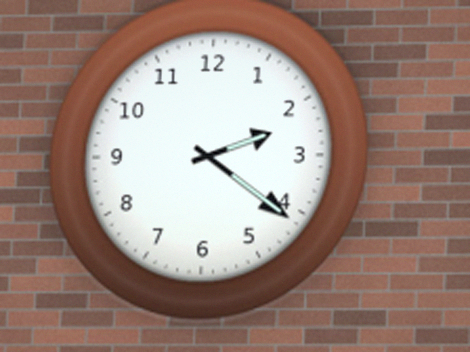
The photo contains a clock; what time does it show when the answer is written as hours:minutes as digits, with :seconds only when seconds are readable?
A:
2:21
